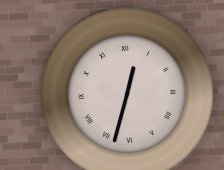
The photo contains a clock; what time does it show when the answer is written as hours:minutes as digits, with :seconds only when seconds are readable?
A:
12:33
